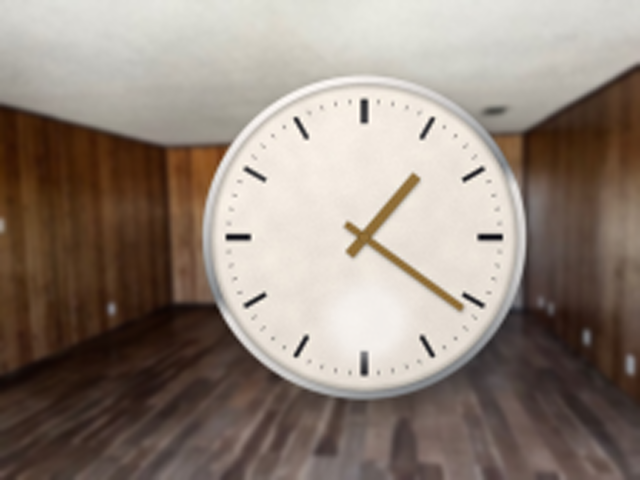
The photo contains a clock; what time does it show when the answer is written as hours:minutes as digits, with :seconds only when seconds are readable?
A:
1:21
